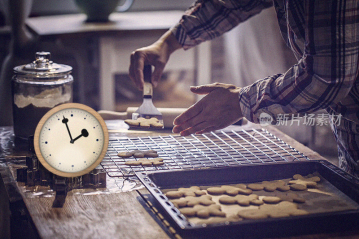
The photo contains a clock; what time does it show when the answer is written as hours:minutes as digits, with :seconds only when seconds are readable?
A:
1:57
